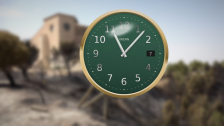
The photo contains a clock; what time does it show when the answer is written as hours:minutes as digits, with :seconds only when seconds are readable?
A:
11:07
